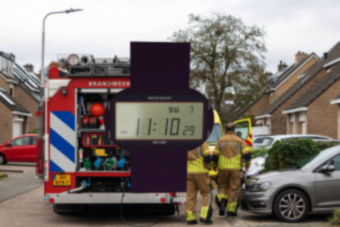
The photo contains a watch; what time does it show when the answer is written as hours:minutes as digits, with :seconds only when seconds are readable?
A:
11:10
